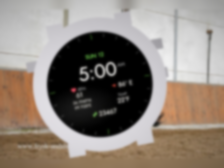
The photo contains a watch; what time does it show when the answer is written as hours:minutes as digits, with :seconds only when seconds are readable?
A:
5:00
